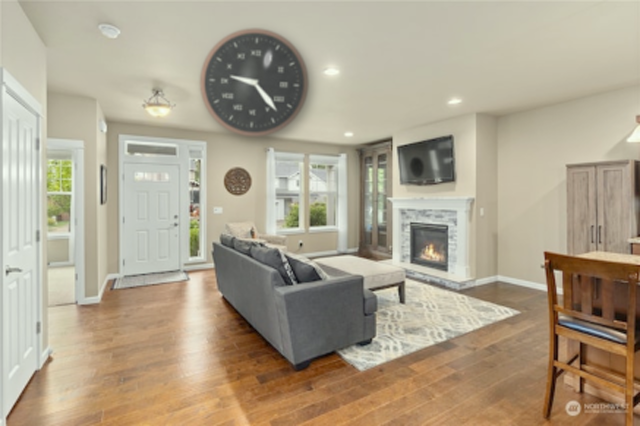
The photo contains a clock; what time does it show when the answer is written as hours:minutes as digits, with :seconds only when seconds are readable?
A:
9:23
